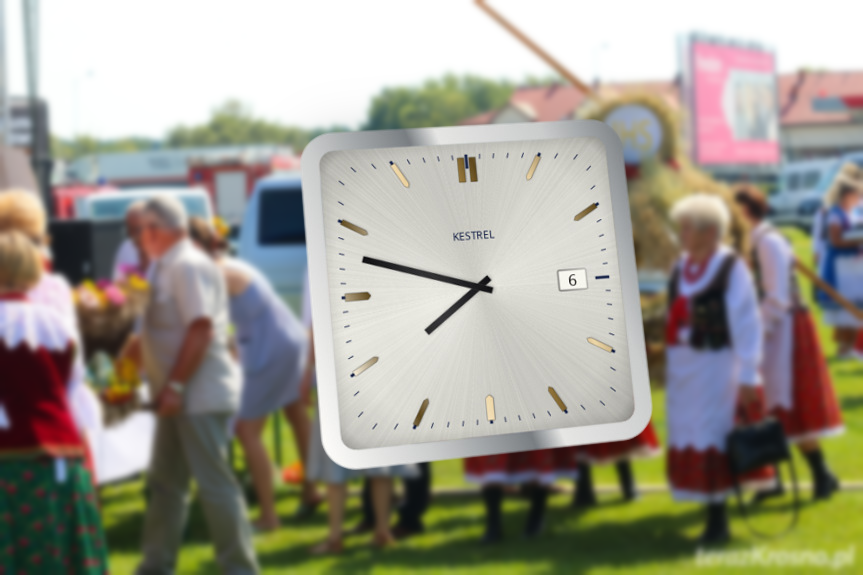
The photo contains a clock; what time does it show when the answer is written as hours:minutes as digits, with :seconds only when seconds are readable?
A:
7:48
